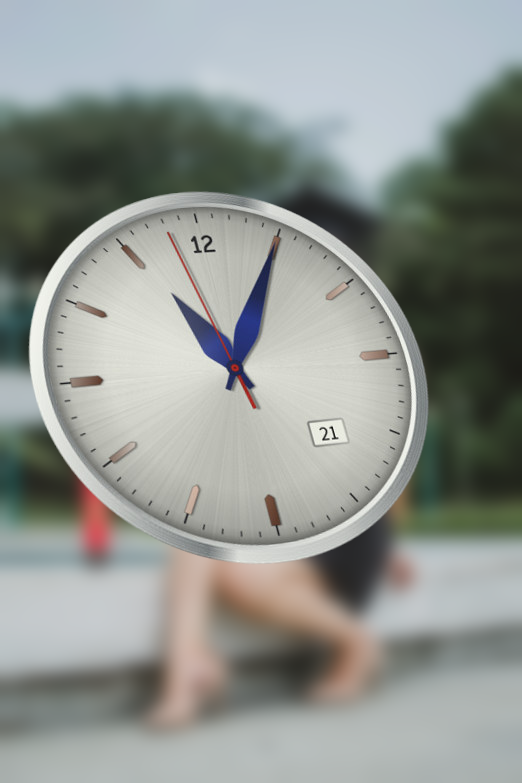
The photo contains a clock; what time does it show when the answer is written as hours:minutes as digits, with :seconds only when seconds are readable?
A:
11:04:58
